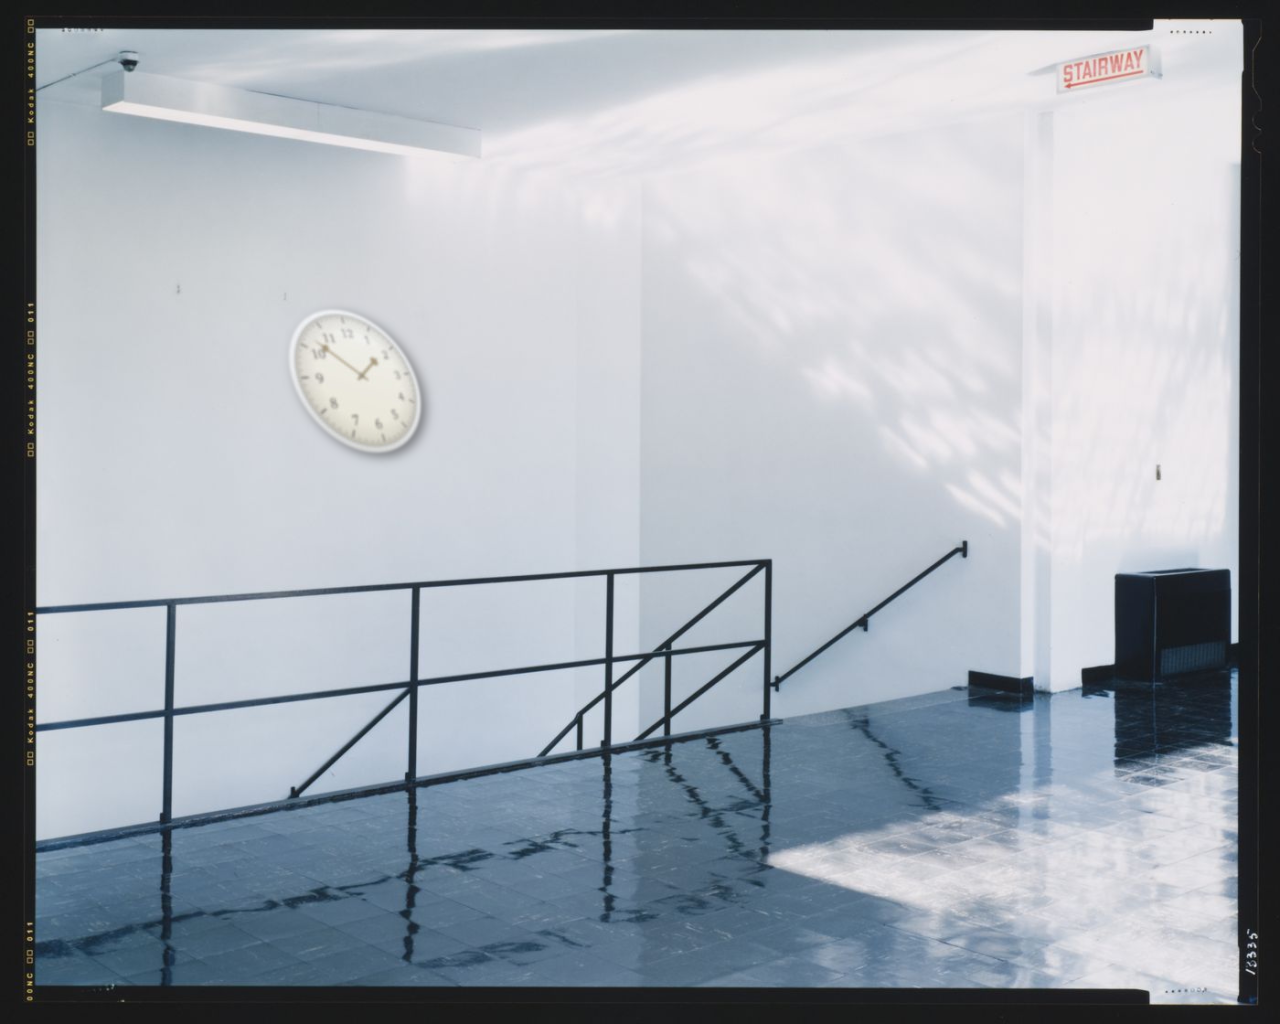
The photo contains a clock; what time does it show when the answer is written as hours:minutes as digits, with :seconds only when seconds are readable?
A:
1:52
